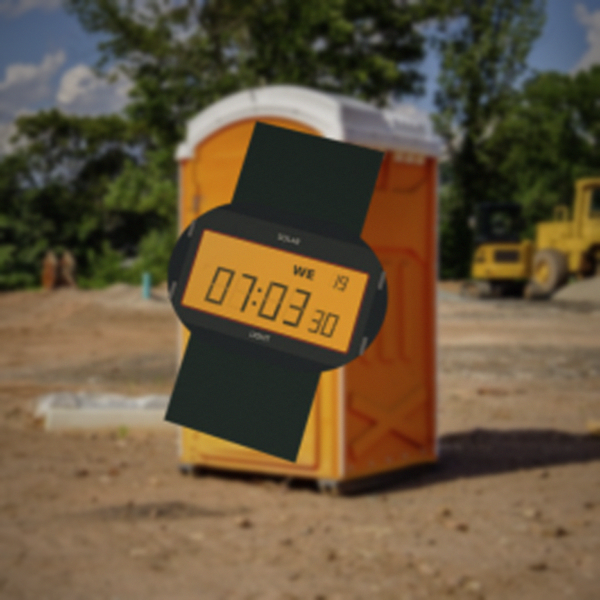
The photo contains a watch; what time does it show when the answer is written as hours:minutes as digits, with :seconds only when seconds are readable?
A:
7:03:30
